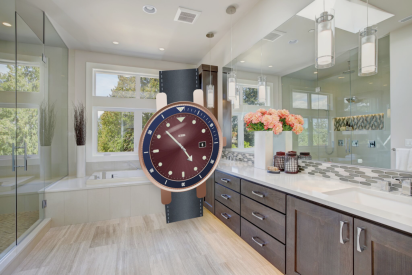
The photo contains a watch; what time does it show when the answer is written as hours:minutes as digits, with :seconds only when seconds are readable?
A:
4:53
